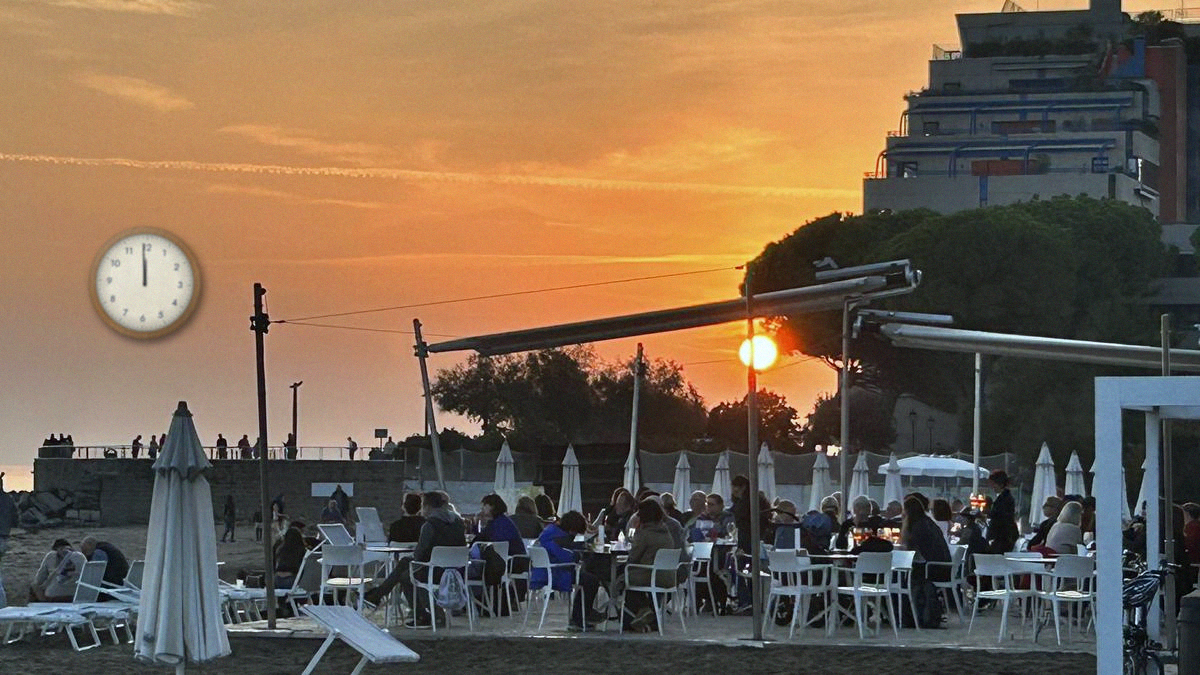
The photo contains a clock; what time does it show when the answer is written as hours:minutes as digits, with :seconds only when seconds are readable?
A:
11:59
